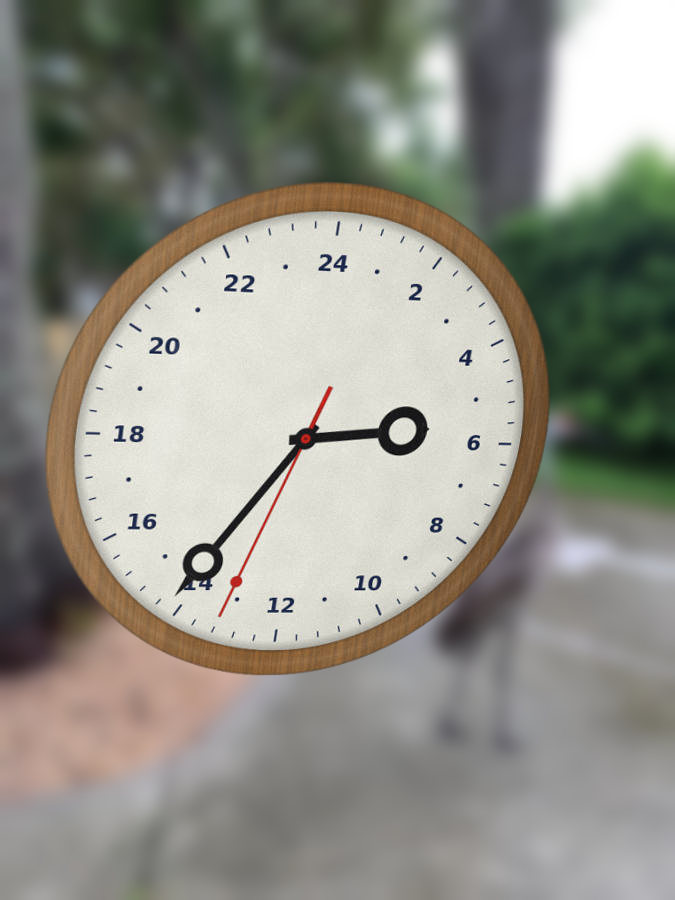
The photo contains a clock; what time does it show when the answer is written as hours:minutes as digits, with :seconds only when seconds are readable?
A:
5:35:33
